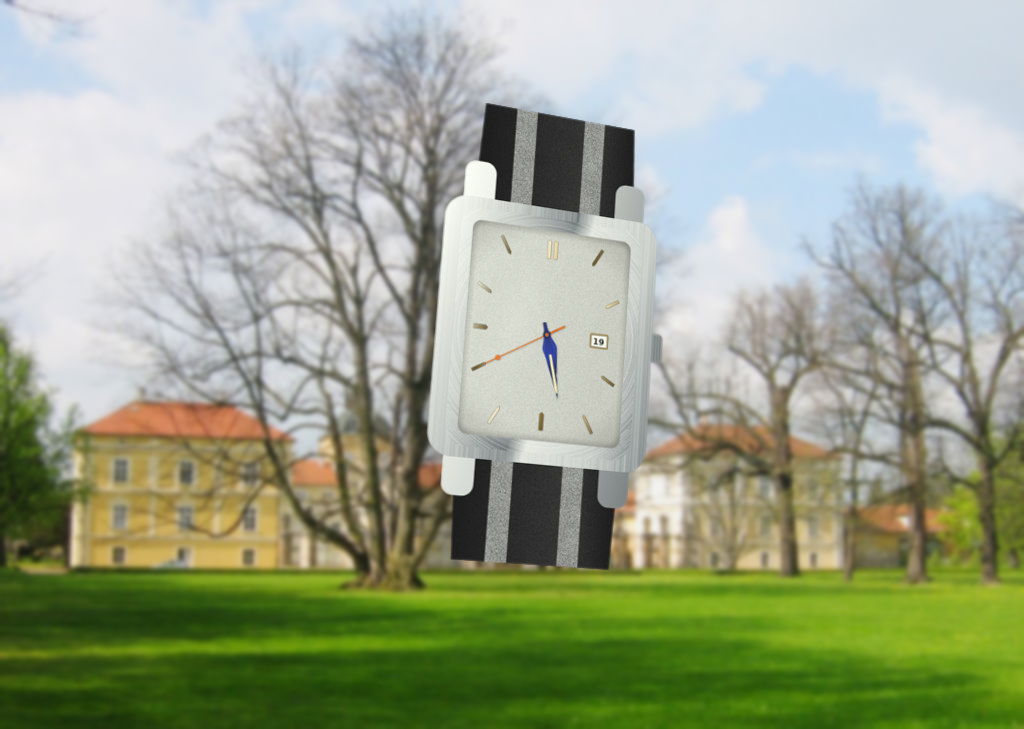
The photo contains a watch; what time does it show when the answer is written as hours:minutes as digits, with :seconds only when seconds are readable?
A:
5:27:40
